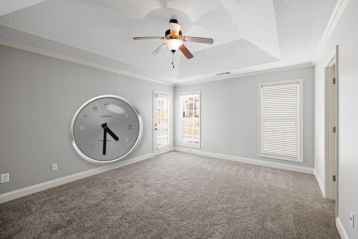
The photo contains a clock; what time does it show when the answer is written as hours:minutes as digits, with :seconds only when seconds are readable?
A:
4:30
